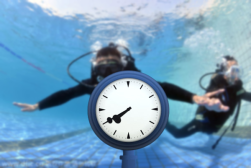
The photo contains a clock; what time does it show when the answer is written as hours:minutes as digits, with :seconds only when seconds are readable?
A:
7:40
